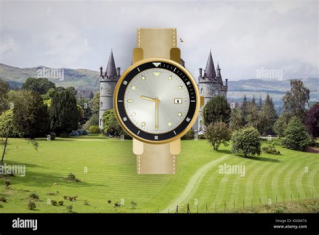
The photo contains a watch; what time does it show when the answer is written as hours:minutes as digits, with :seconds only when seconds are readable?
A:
9:30
